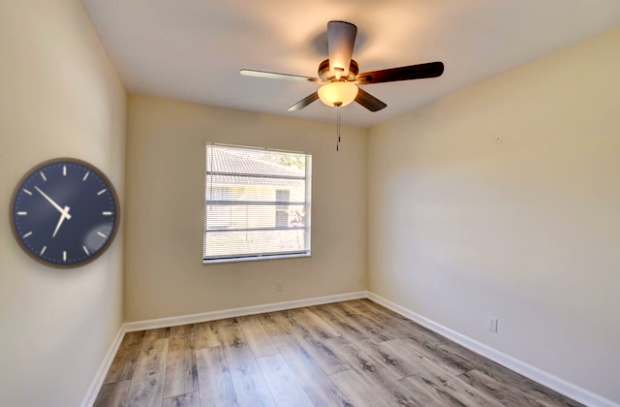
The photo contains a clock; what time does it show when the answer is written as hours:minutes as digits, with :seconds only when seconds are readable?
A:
6:52
